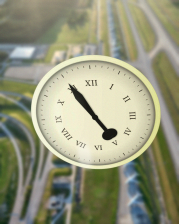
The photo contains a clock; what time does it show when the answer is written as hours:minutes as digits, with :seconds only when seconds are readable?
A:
4:55
